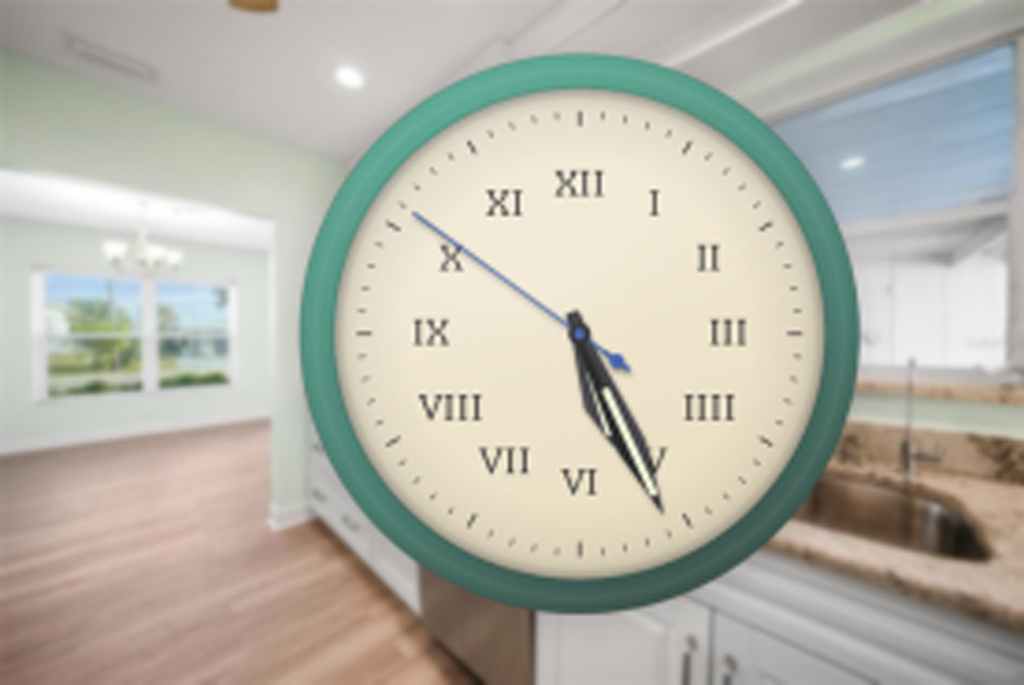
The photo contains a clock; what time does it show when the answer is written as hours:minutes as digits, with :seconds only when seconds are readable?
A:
5:25:51
